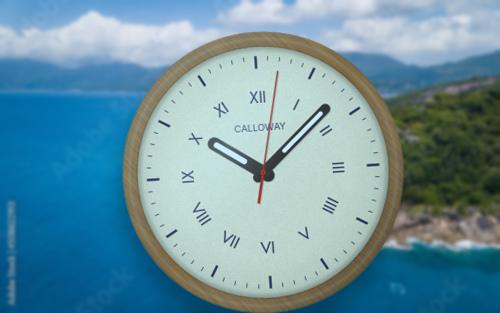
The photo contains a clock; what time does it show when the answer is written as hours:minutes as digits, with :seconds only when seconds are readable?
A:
10:08:02
